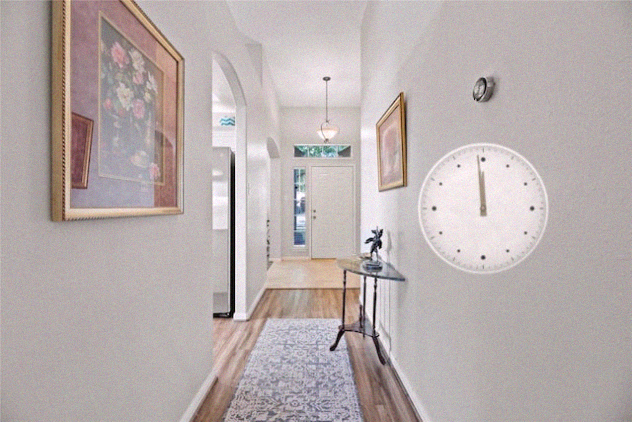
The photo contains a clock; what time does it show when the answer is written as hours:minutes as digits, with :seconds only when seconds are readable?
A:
11:59
